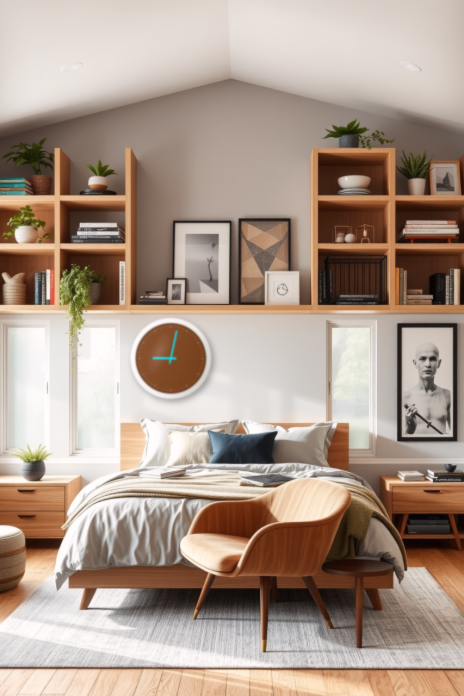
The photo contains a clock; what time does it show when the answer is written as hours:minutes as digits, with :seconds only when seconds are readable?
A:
9:02
